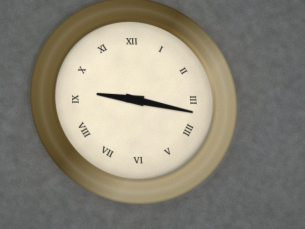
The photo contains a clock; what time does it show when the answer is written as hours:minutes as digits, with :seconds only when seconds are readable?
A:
9:17
